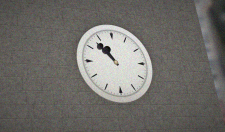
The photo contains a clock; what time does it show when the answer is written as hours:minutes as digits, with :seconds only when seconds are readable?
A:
10:53
